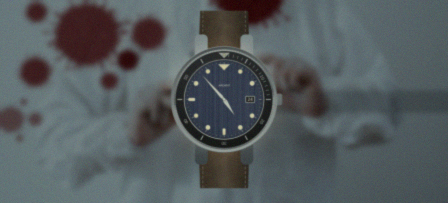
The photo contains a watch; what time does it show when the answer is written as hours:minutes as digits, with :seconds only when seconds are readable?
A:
4:53
